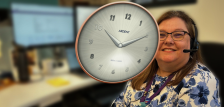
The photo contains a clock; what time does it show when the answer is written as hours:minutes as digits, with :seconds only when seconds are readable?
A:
10:10
